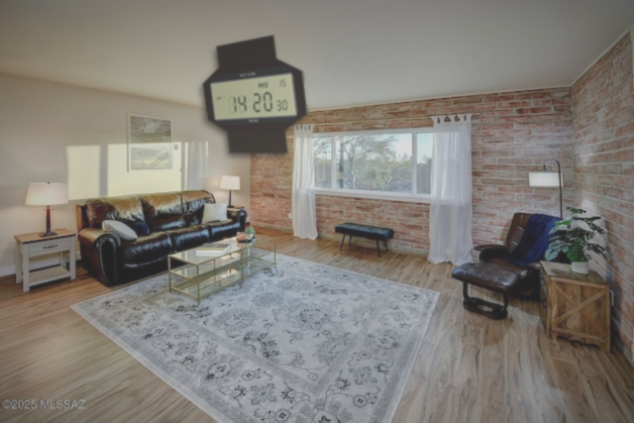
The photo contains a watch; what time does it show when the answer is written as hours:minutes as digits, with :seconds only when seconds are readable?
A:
14:20
